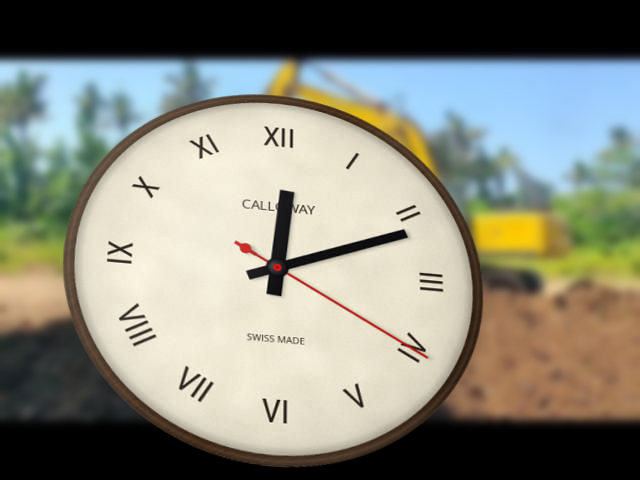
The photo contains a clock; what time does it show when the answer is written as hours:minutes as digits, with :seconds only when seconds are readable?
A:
12:11:20
